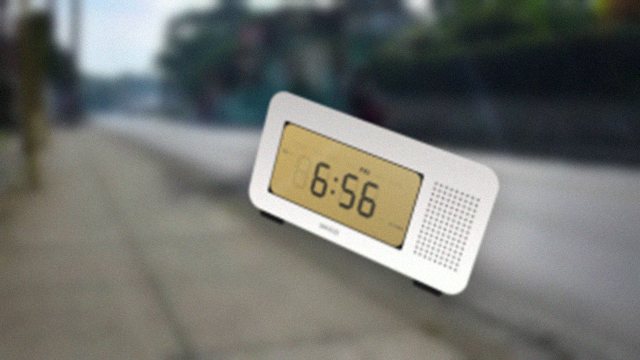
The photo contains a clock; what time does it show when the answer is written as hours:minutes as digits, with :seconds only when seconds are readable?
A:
6:56
